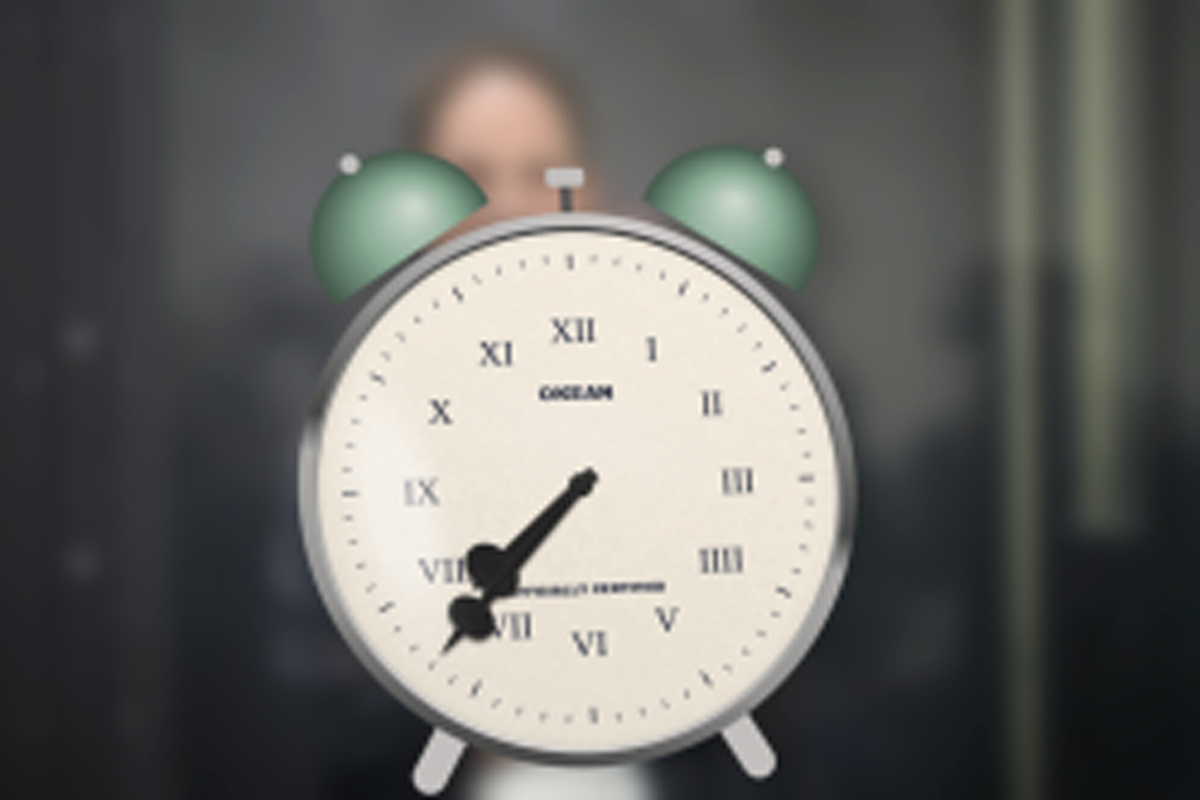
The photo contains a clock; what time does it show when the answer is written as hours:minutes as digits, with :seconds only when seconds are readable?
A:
7:37
